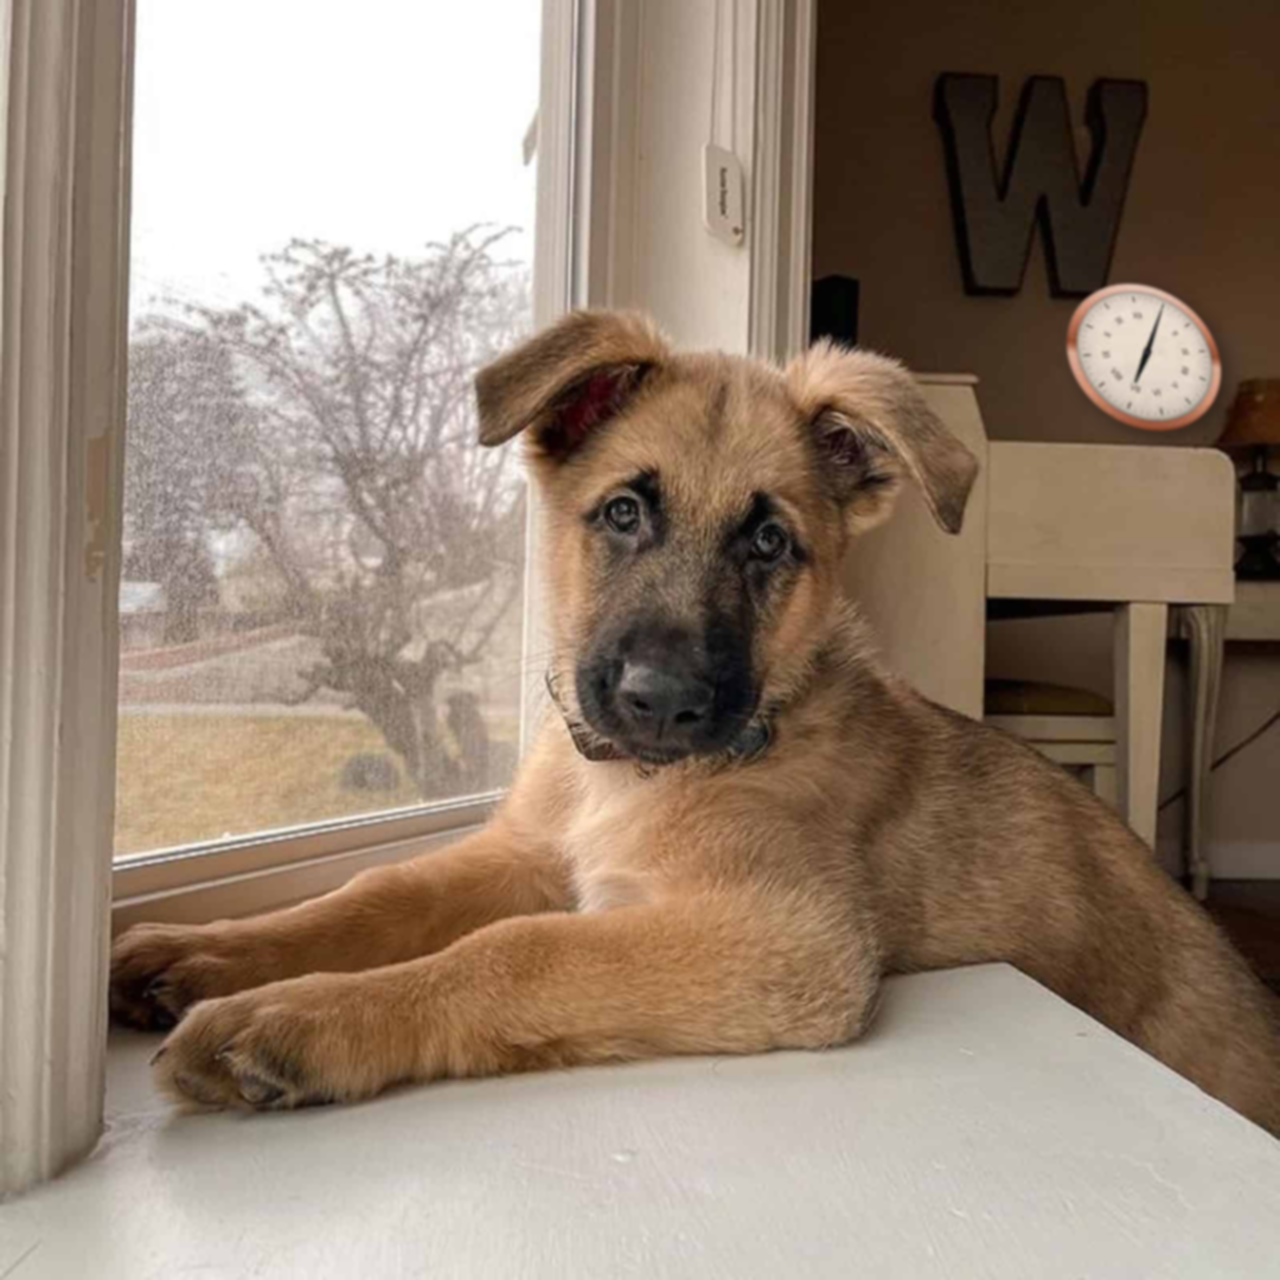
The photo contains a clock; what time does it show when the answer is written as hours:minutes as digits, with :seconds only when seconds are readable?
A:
7:05
